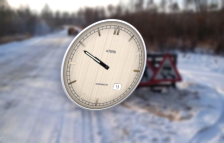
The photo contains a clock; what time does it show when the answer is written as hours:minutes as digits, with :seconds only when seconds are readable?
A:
9:49
